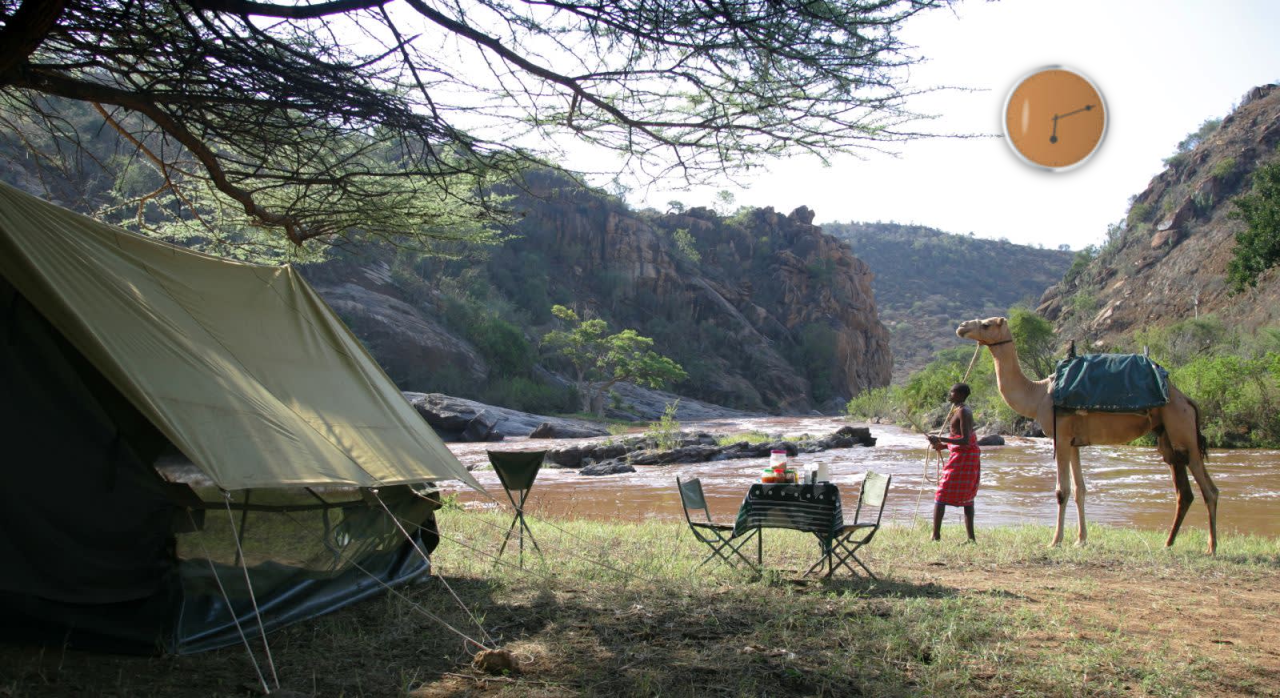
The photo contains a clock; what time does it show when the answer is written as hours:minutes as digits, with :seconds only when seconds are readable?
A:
6:12
